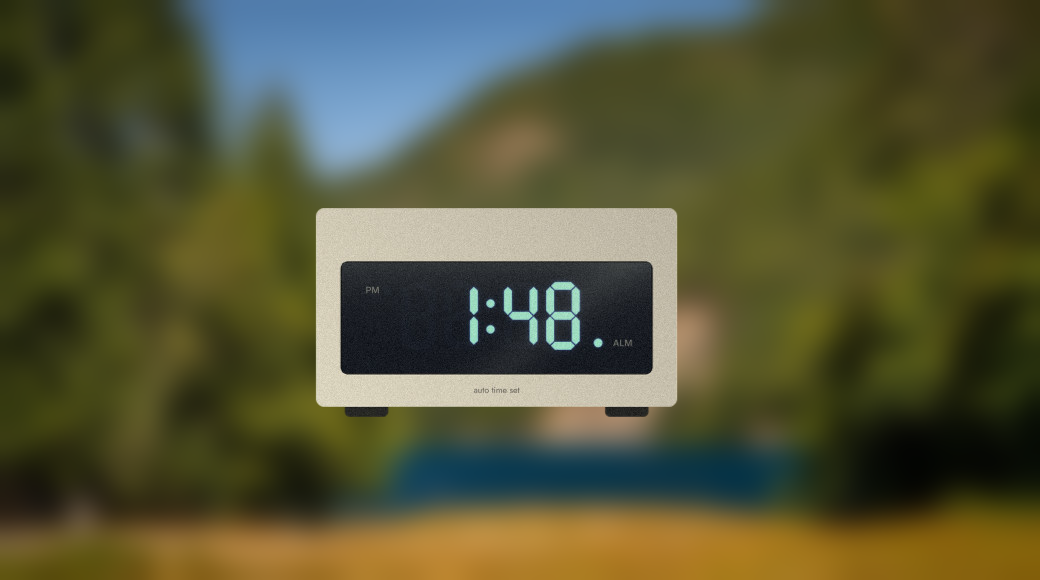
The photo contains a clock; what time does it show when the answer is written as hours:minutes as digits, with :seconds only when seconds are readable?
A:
1:48
